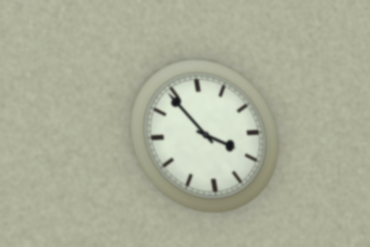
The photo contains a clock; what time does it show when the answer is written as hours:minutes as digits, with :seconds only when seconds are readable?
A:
3:54
